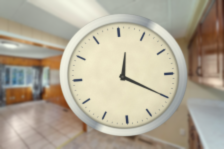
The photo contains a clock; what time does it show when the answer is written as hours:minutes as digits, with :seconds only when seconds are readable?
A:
12:20
